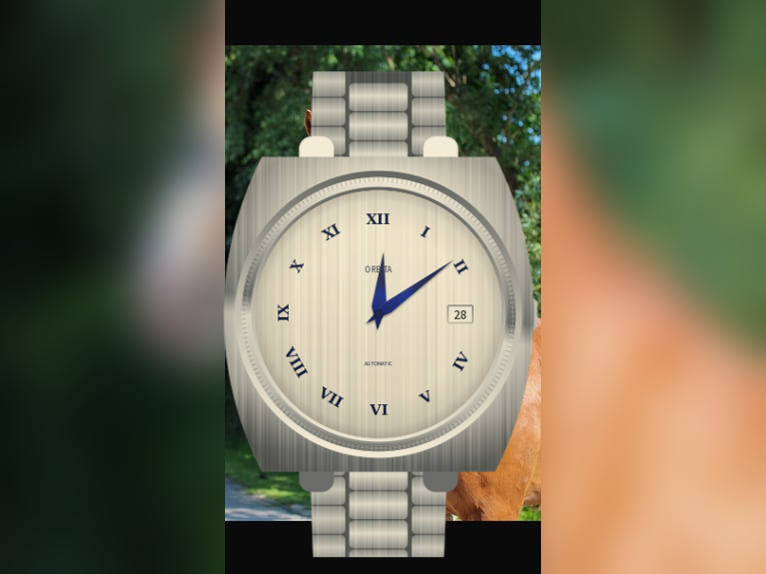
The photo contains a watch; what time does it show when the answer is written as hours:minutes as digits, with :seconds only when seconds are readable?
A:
12:09
